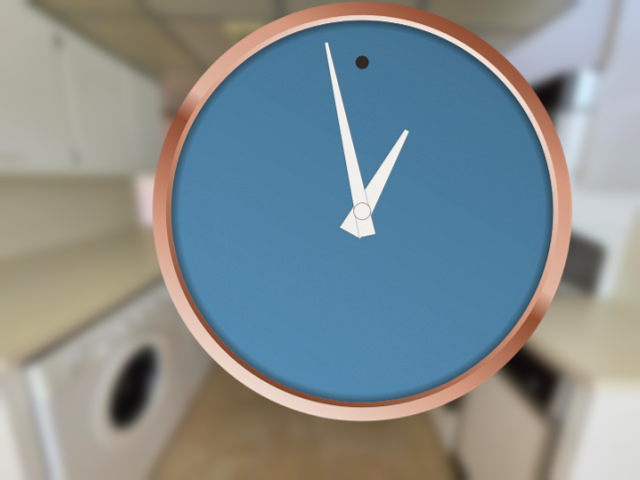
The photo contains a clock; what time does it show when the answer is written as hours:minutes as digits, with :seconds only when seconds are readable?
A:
12:58
